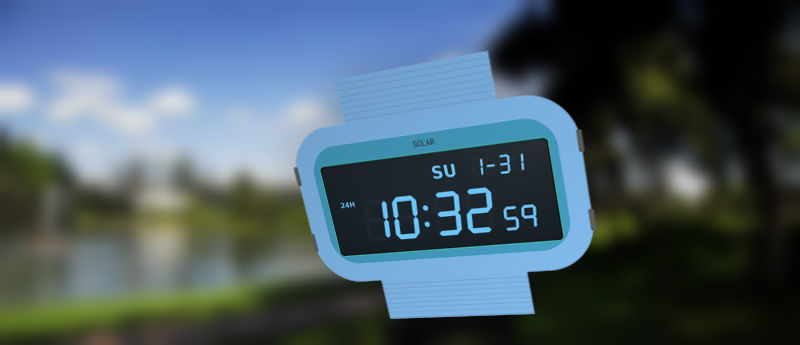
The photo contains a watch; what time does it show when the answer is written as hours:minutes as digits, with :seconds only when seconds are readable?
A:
10:32:59
